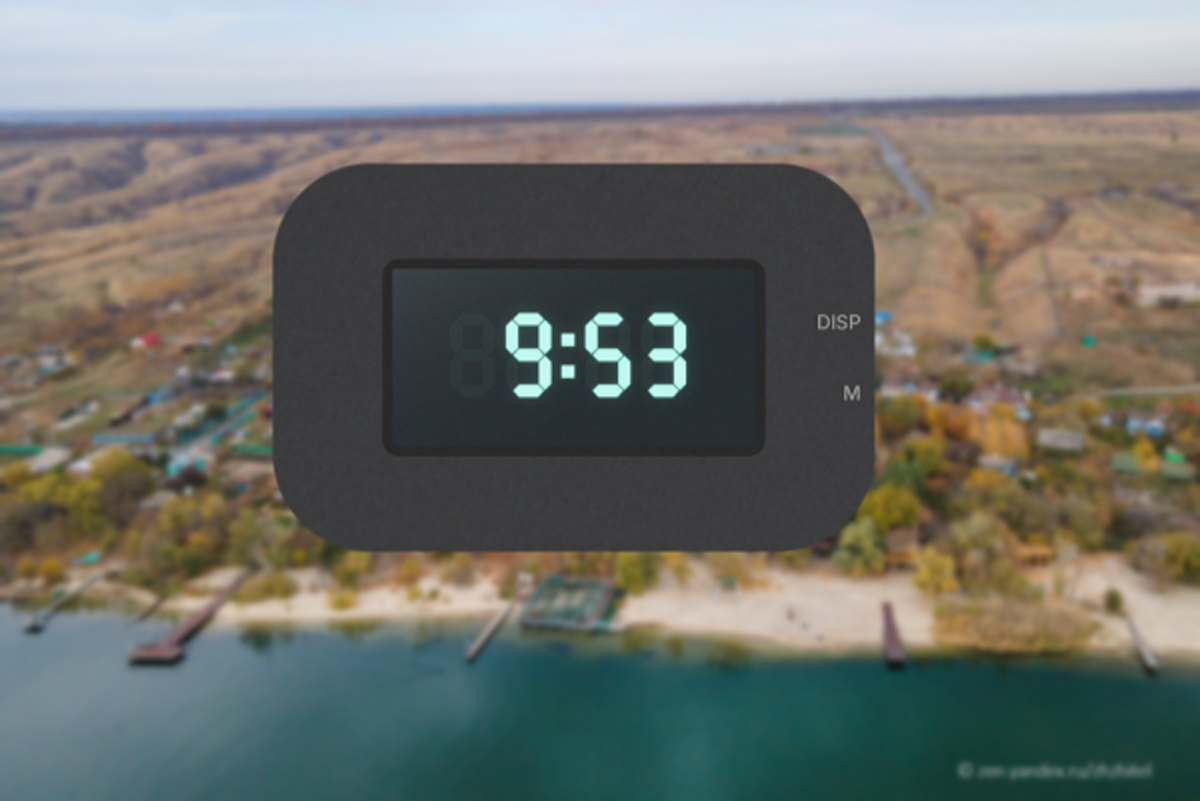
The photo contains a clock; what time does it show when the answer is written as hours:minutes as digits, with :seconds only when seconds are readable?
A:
9:53
